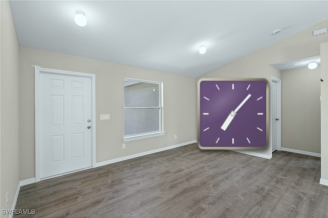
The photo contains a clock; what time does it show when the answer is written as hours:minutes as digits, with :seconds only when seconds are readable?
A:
7:07
